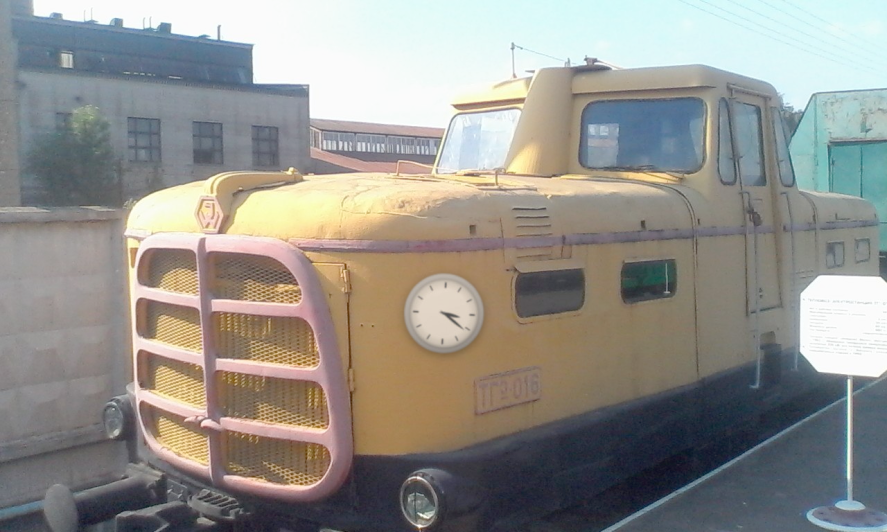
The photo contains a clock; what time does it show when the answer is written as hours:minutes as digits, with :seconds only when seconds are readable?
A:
3:21
